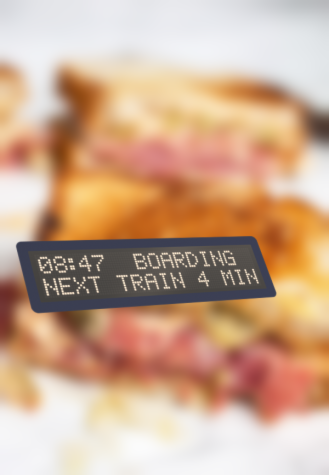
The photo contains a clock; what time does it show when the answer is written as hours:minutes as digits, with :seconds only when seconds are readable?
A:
8:47
